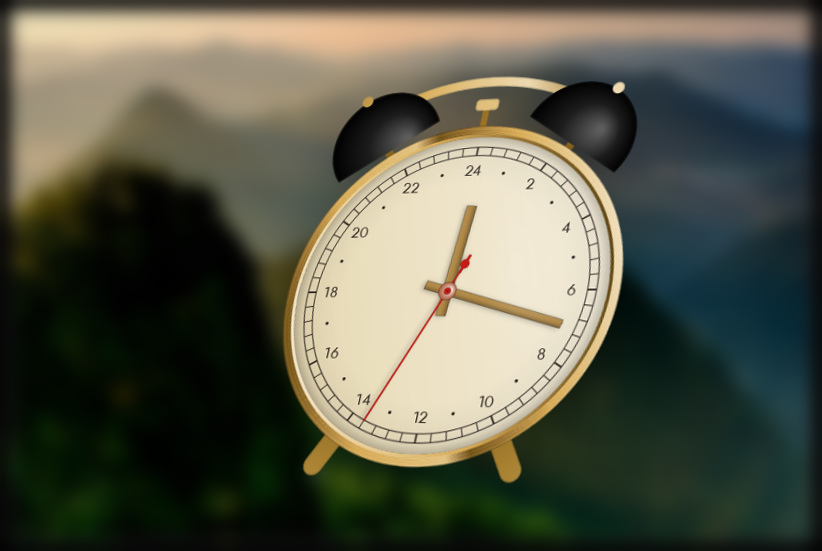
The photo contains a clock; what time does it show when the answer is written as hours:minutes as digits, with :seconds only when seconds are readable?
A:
0:17:34
